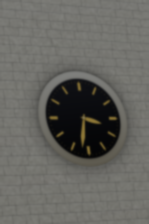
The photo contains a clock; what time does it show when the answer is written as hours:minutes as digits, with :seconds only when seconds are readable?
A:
3:32
